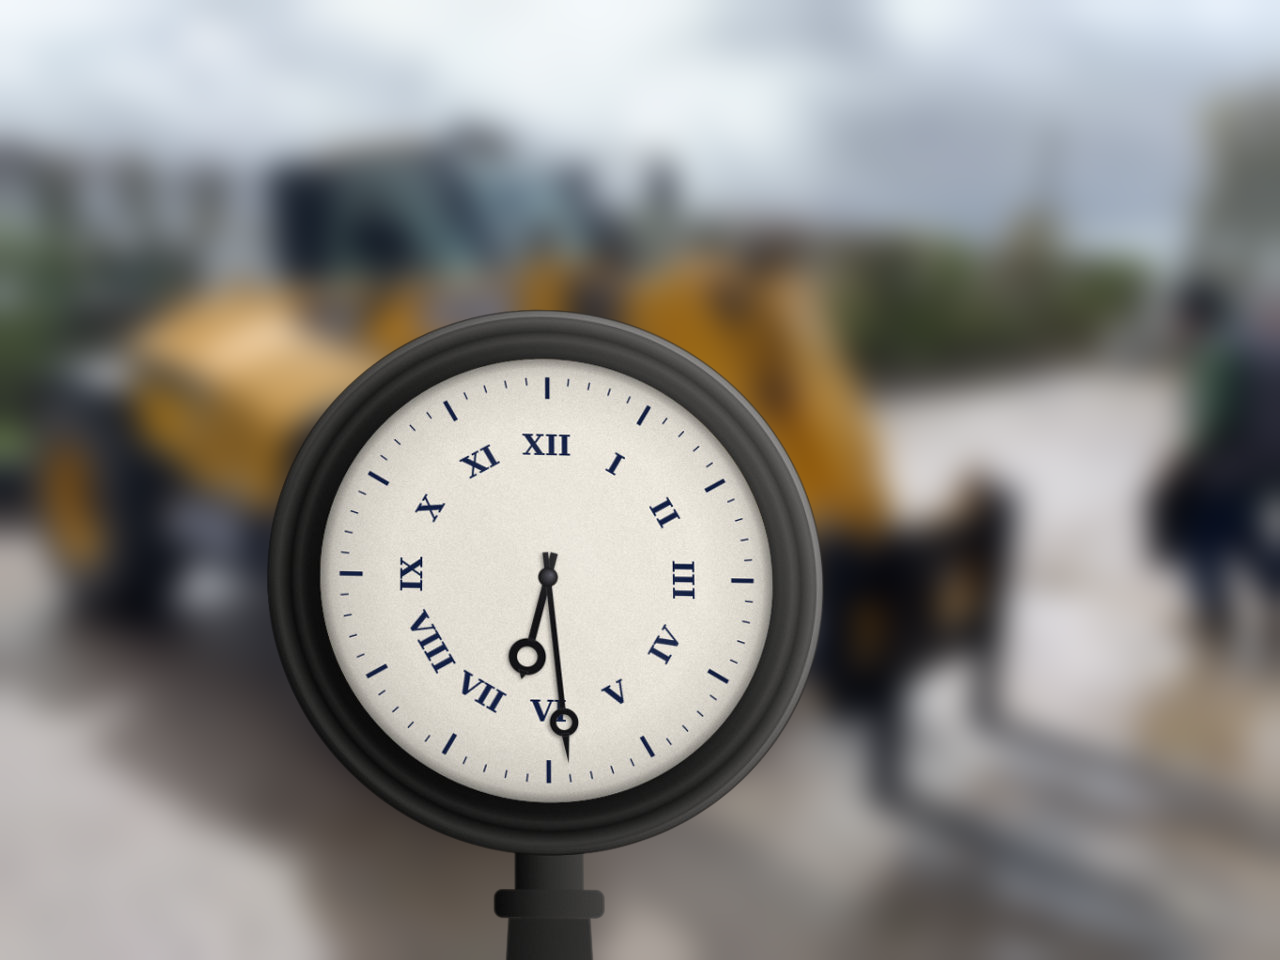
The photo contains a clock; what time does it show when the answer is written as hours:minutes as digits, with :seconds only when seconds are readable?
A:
6:29
